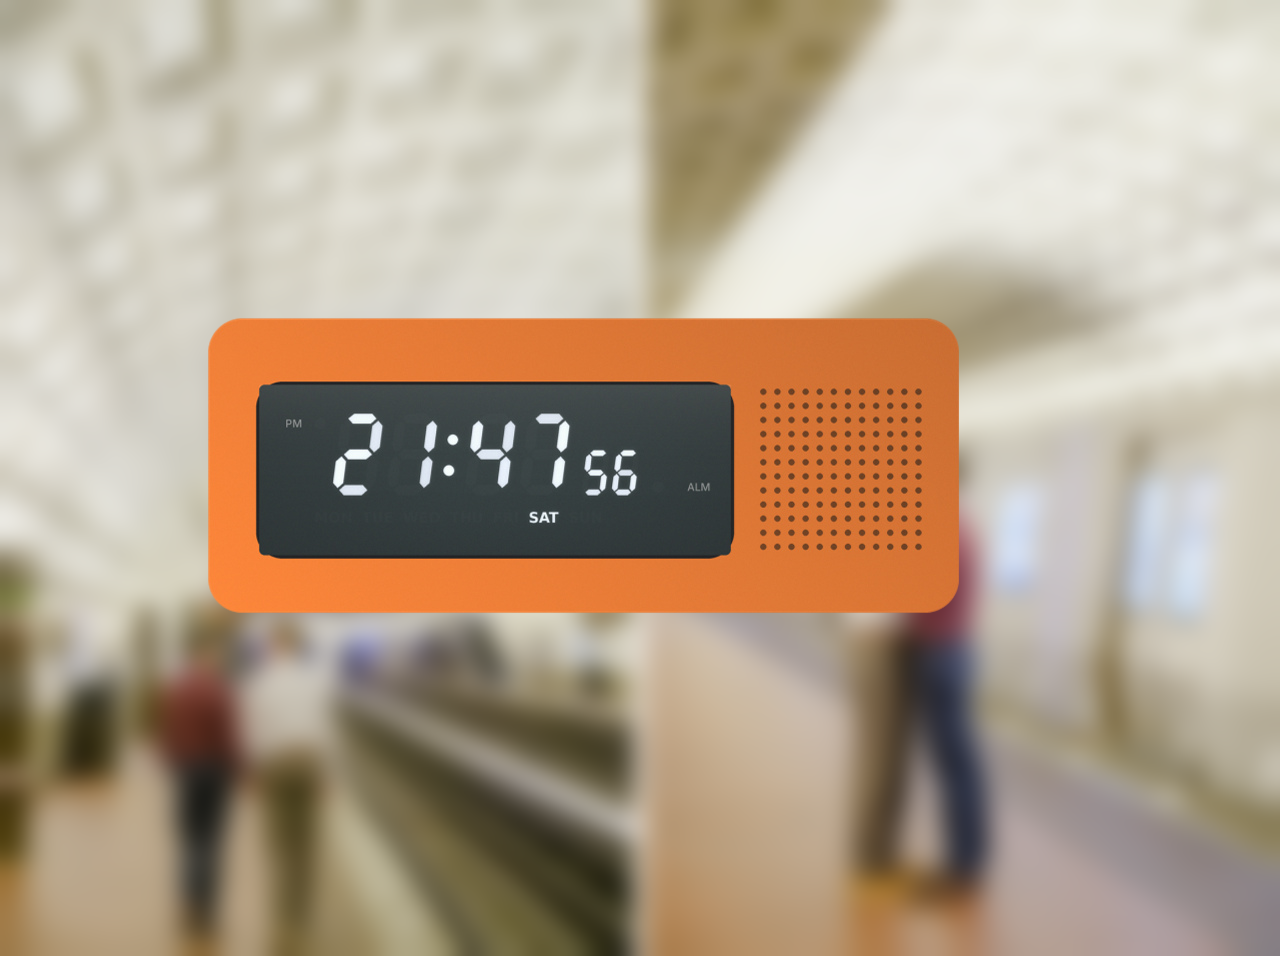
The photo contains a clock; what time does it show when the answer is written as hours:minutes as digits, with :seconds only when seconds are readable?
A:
21:47:56
